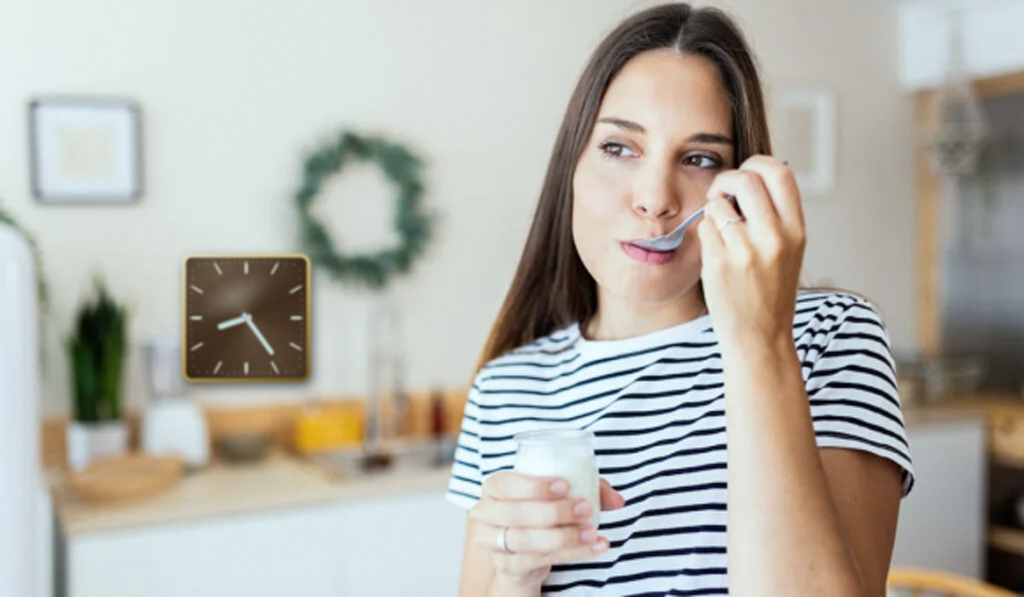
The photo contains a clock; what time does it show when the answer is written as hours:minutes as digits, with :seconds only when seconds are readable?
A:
8:24
